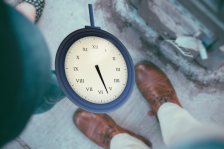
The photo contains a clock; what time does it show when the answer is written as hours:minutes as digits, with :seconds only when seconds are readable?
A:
5:27
